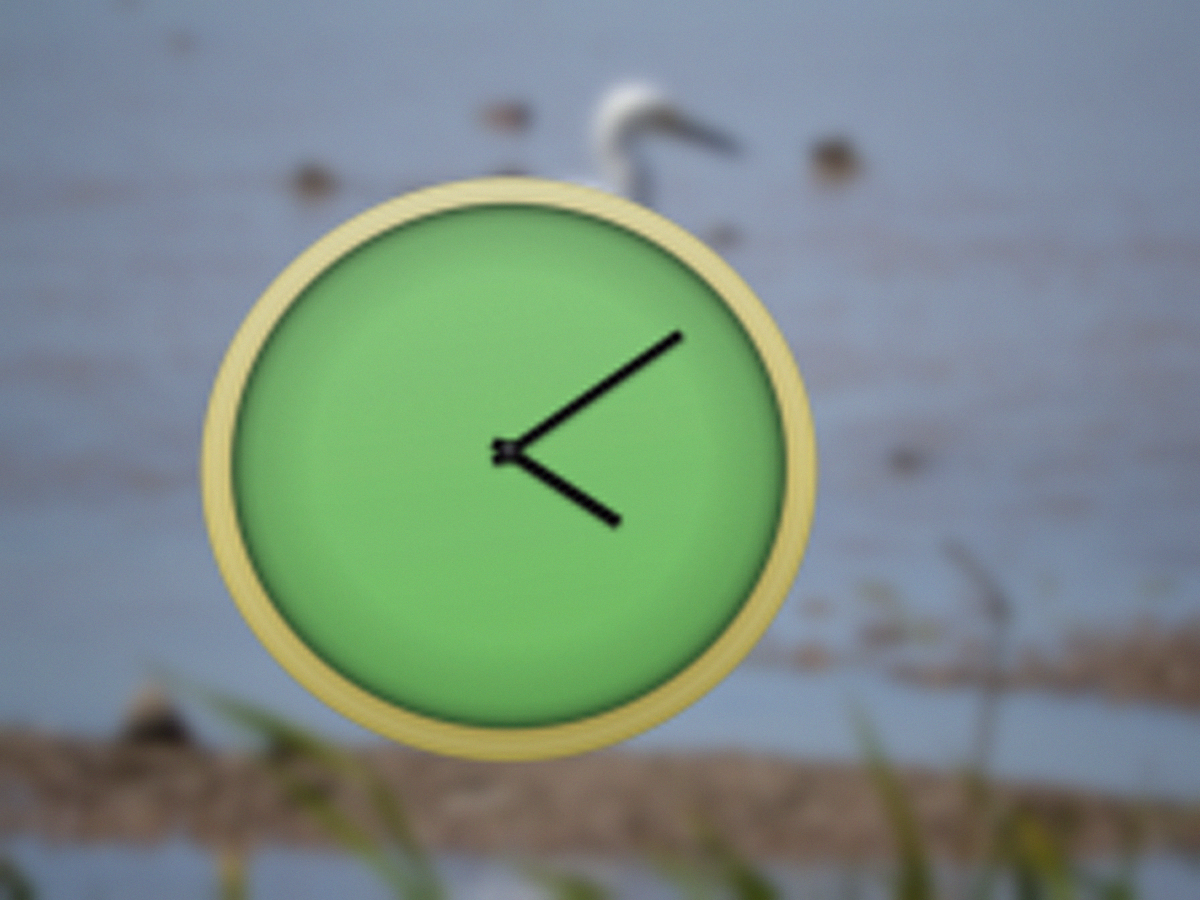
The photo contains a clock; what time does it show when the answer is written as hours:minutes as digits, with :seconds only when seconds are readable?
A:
4:09
